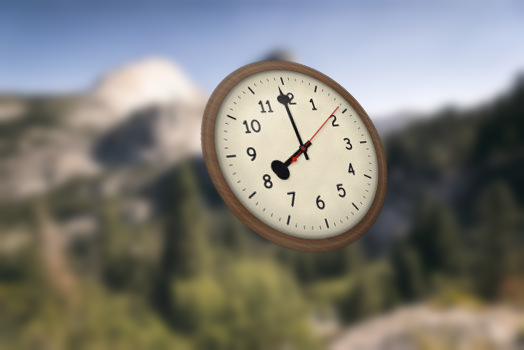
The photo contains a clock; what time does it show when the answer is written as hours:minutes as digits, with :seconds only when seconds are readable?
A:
7:59:09
